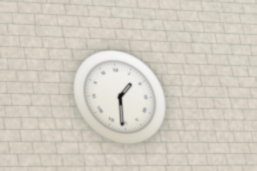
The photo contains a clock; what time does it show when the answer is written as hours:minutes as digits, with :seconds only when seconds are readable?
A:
1:31
